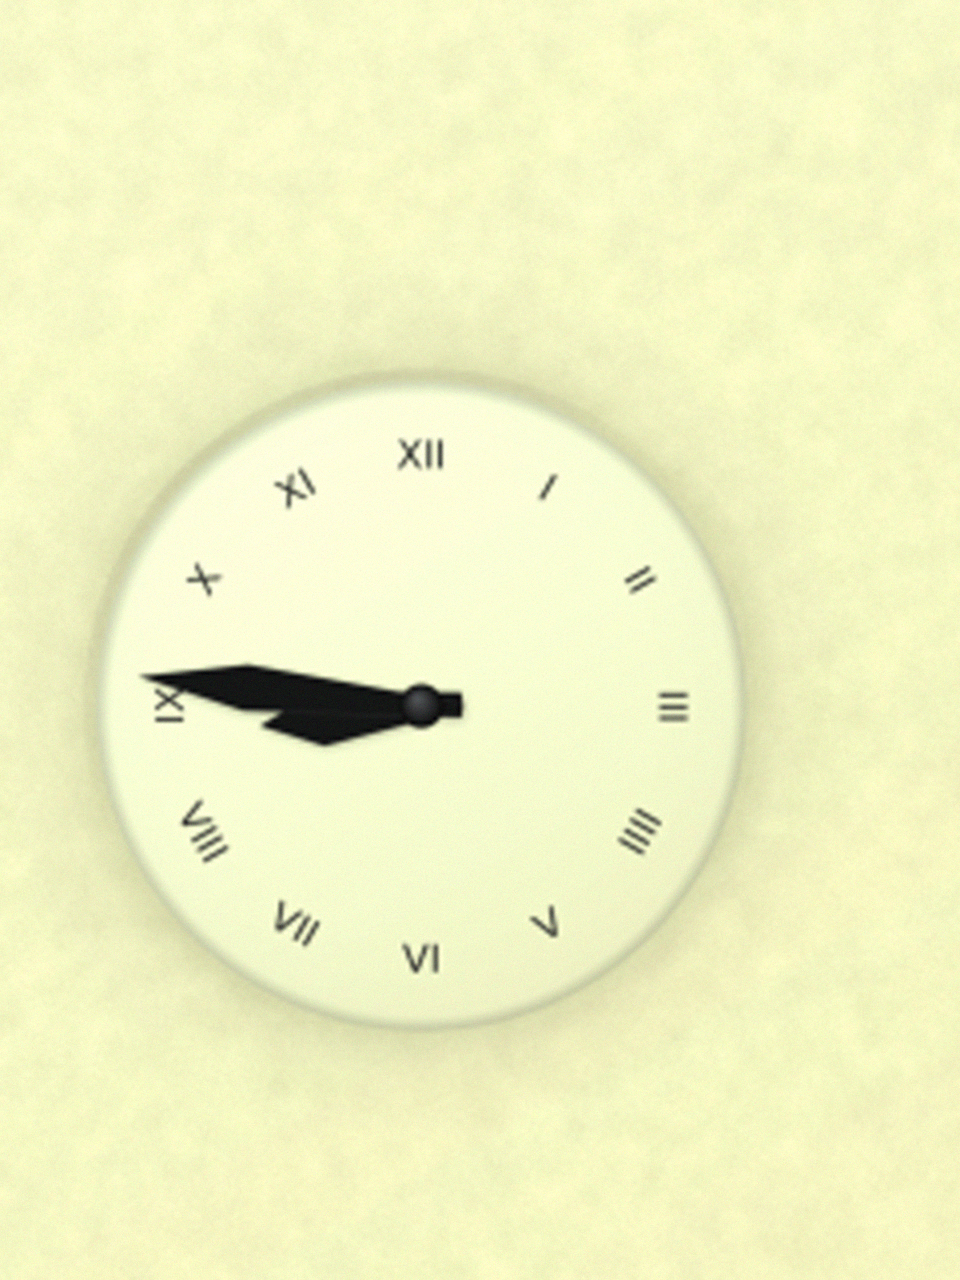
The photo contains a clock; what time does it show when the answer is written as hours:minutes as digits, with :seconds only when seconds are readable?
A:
8:46
